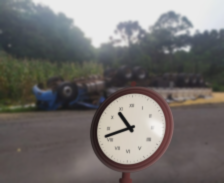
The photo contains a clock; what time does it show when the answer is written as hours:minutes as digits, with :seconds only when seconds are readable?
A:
10:42
